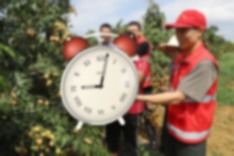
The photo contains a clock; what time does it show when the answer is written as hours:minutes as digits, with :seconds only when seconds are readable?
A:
9:02
